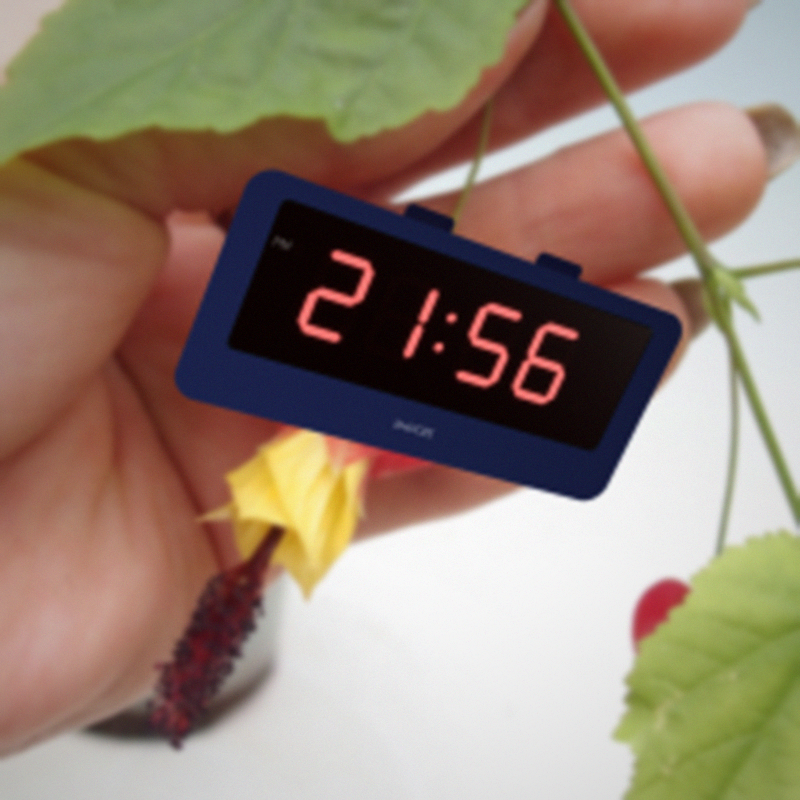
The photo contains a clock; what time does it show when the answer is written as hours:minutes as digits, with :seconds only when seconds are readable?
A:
21:56
